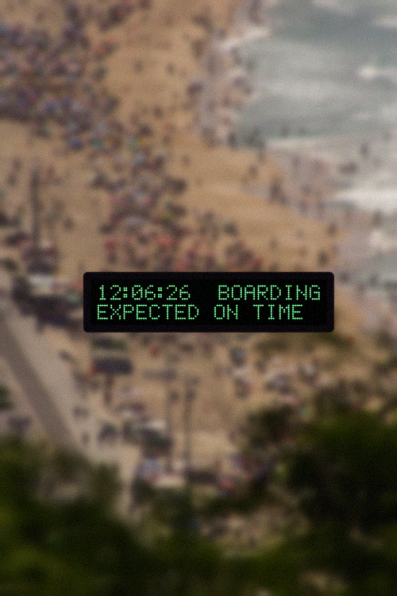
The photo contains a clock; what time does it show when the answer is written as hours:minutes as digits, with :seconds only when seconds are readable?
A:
12:06:26
